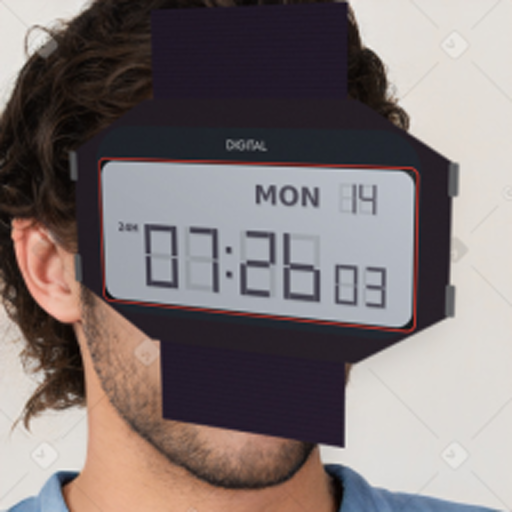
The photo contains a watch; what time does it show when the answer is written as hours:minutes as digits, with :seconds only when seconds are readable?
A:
7:26:03
